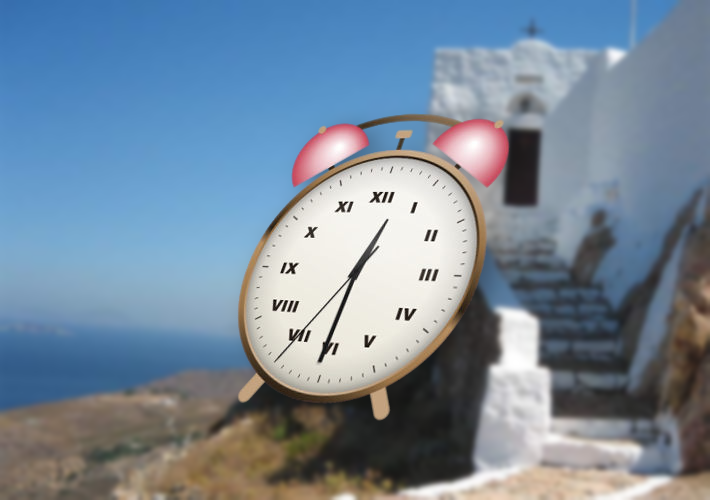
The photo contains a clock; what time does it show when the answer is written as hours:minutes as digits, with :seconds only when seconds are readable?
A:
12:30:35
